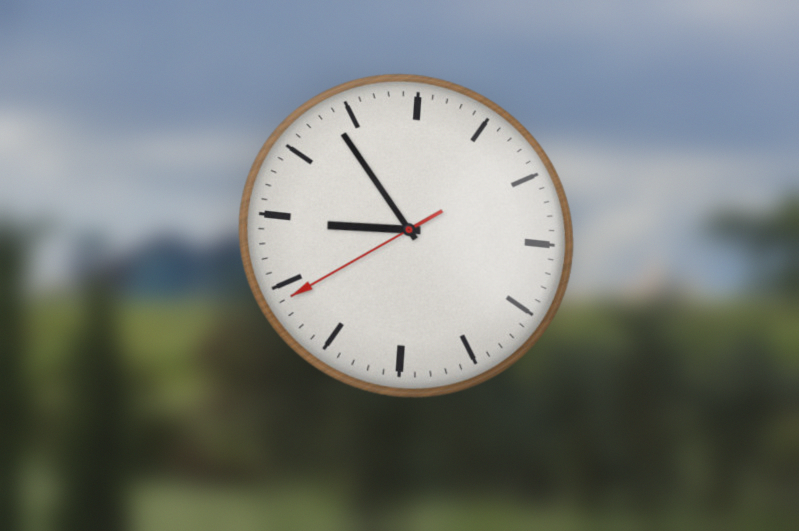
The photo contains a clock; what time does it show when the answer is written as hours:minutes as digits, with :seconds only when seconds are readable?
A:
8:53:39
